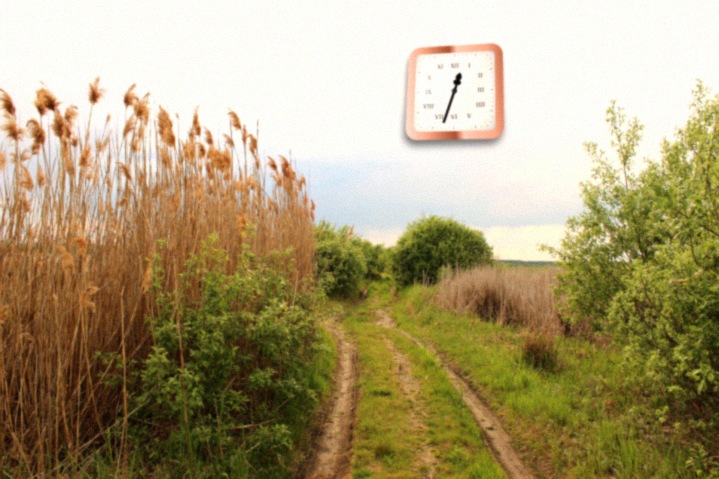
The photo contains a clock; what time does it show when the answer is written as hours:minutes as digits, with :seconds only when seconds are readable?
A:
12:33
